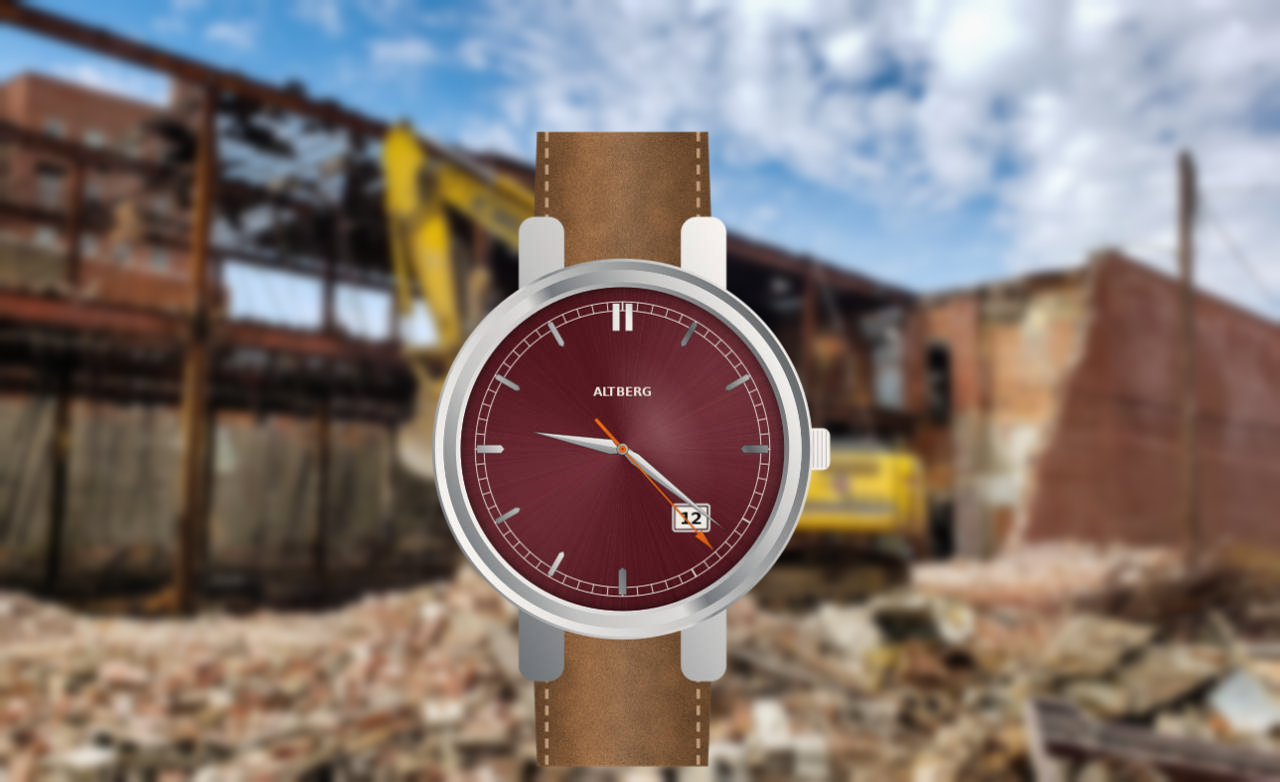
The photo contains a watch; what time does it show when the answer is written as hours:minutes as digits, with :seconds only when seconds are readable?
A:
9:21:23
